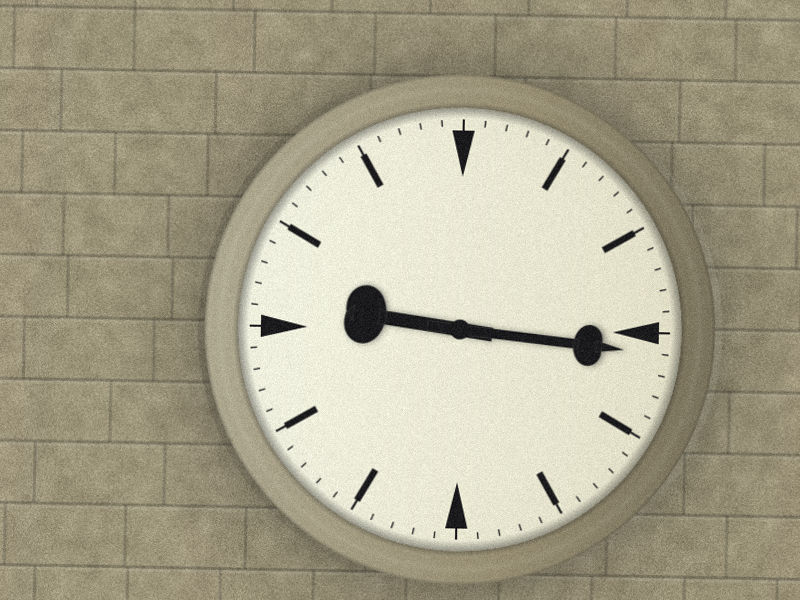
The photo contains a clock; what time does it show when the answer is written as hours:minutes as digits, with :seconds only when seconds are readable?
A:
9:16
